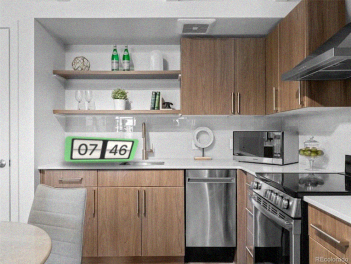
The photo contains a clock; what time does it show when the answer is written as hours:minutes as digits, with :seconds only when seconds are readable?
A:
7:46
